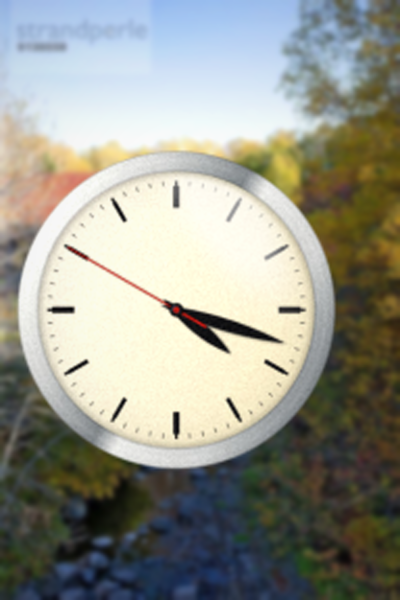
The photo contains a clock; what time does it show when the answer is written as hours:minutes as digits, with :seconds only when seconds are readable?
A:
4:17:50
